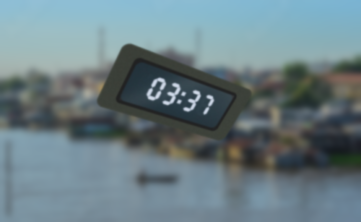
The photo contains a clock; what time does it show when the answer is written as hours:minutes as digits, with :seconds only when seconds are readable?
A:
3:37
